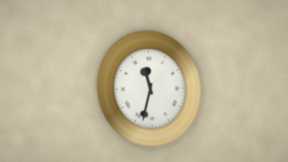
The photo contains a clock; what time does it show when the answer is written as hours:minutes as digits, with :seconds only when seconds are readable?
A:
11:33
